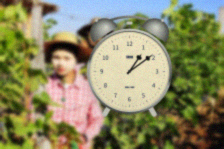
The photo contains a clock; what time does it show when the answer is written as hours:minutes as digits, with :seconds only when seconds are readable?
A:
1:09
